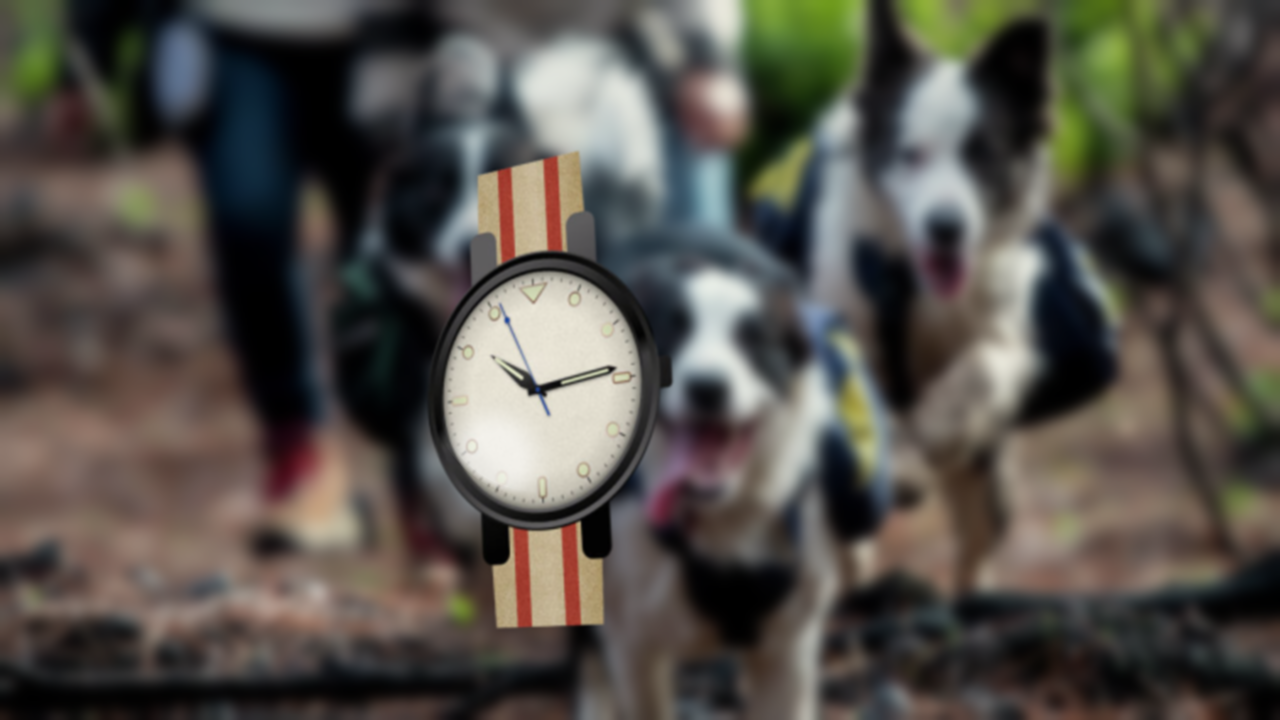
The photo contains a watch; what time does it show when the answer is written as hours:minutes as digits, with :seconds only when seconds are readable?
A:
10:13:56
